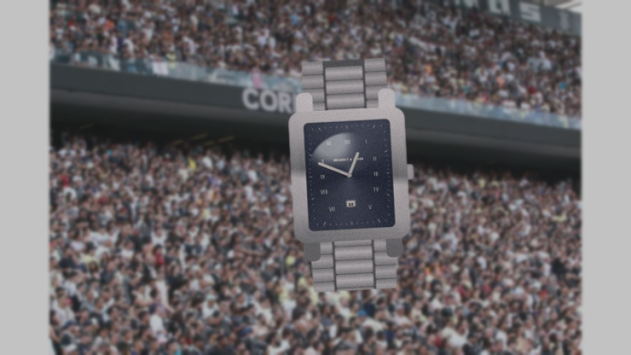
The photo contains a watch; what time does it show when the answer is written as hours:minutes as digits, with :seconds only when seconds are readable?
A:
12:49
